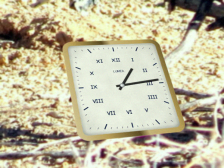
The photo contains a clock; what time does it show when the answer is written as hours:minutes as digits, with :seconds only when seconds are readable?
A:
1:14
